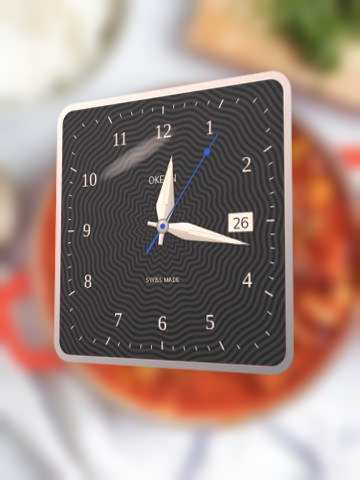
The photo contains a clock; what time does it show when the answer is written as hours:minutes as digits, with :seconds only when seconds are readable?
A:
12:17:06
